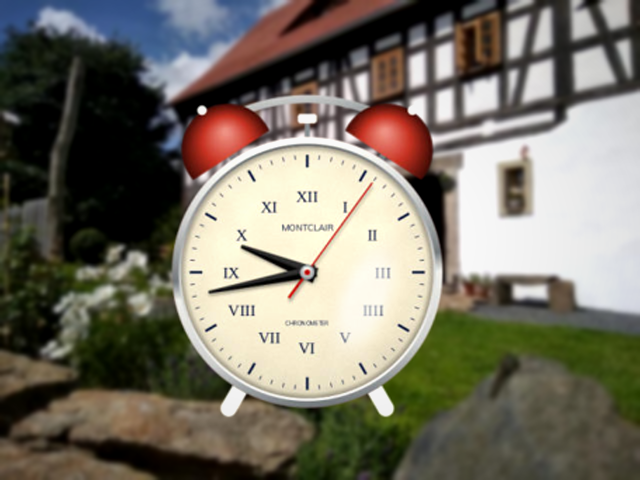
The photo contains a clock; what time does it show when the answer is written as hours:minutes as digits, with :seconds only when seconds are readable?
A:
9:43:06
